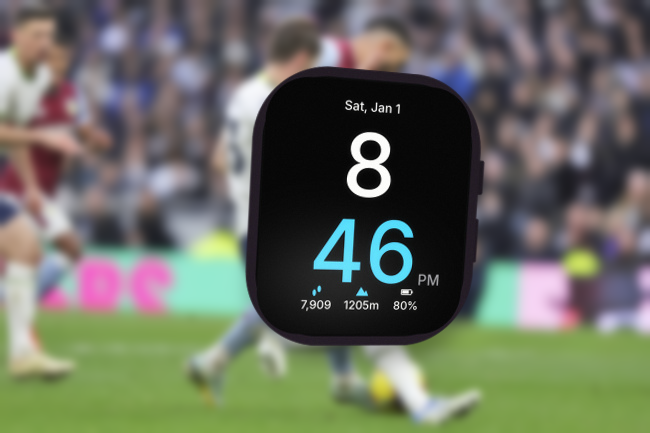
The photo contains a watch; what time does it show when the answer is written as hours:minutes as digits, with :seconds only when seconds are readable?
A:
8:46
